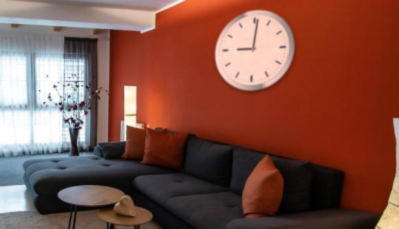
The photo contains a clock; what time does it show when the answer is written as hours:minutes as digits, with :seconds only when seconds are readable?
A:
9:01
